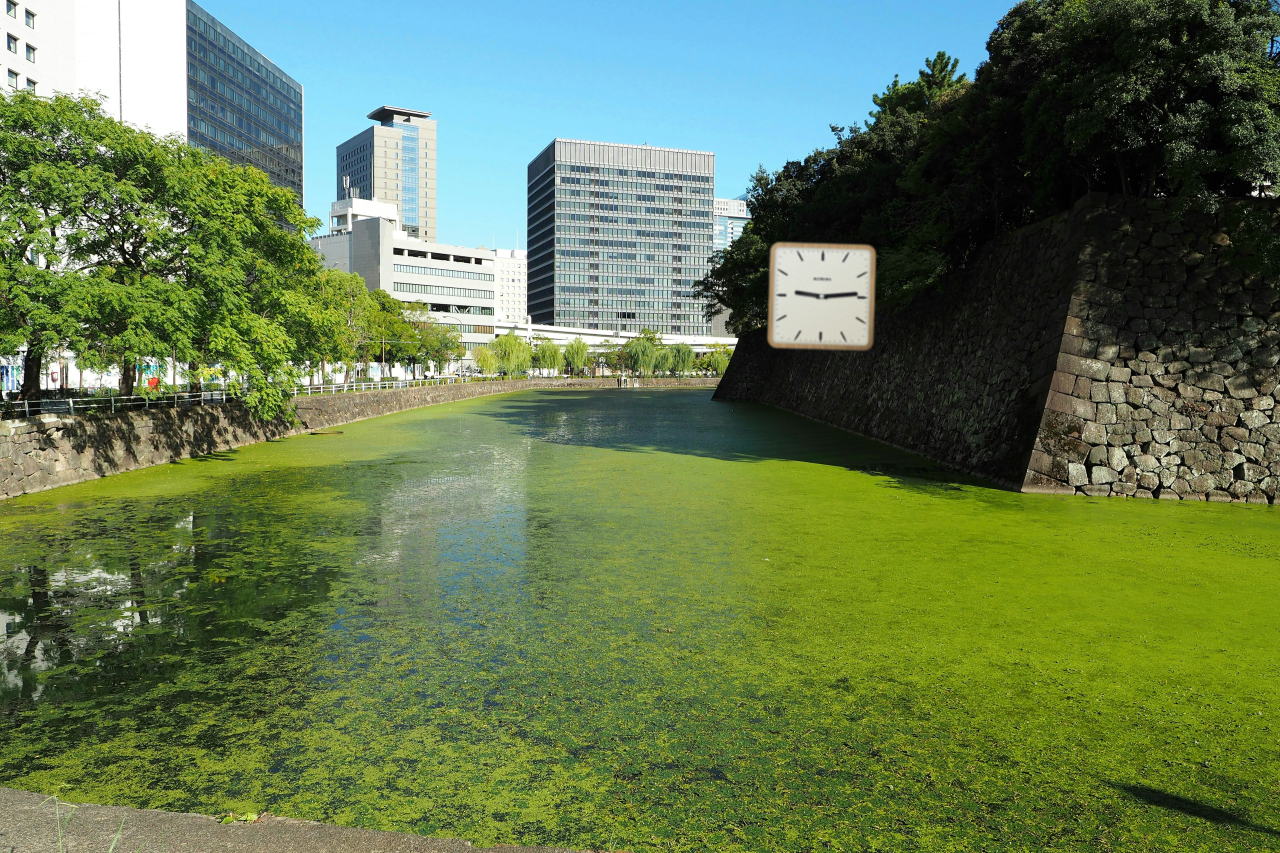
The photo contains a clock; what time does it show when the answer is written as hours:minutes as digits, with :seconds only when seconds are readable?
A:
9:14
